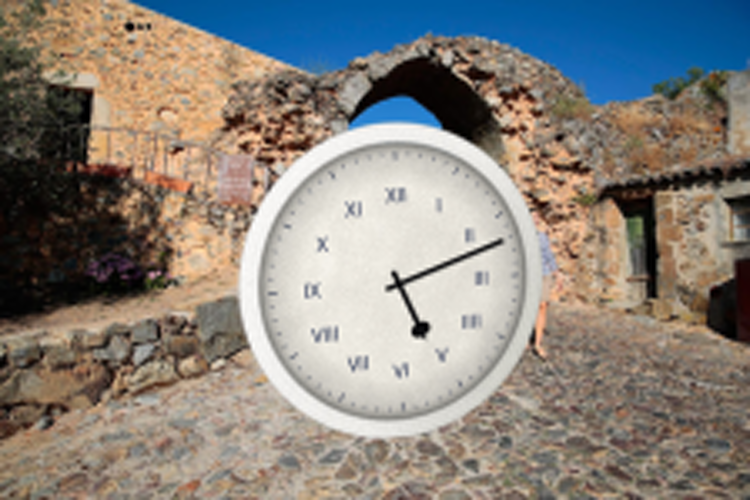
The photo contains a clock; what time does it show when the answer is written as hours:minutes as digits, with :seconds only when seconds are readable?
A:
5:12
